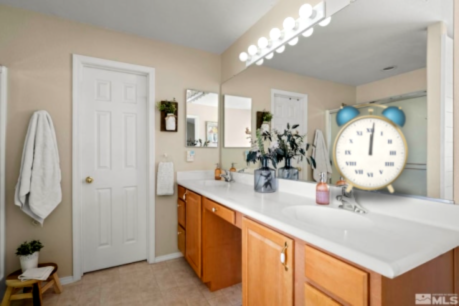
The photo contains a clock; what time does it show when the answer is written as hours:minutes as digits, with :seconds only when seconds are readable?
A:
12:01
